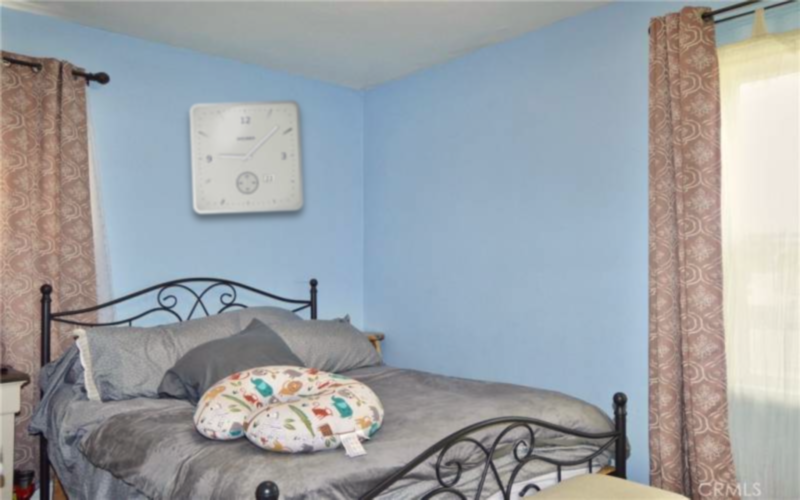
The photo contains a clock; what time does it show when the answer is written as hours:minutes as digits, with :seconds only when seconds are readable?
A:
9:08
